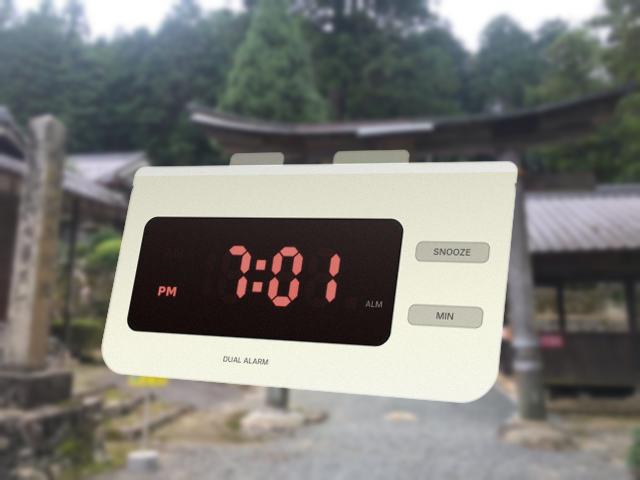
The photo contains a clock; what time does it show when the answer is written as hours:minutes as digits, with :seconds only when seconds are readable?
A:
7:01
